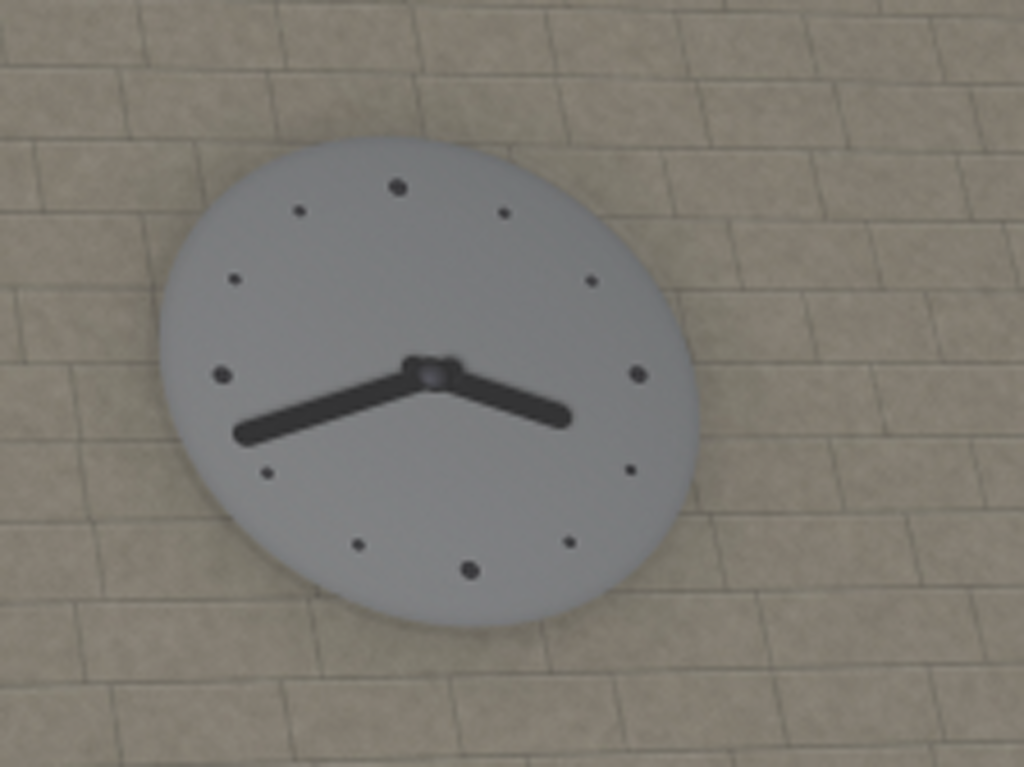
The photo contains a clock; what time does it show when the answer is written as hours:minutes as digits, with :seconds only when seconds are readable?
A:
3:42
